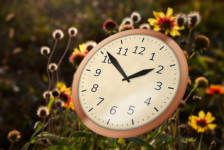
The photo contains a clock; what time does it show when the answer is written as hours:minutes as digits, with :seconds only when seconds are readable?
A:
1:51
